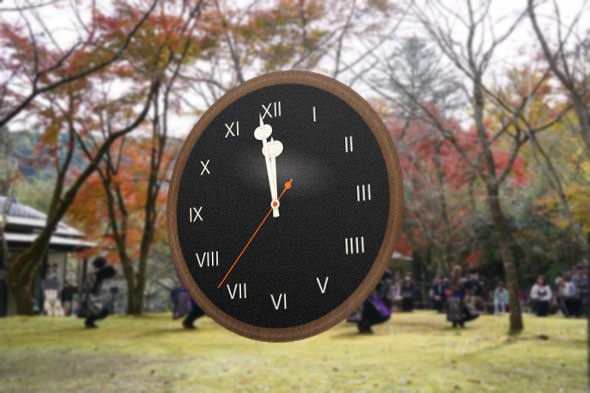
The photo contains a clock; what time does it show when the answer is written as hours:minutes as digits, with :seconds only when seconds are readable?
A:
11:58:37
